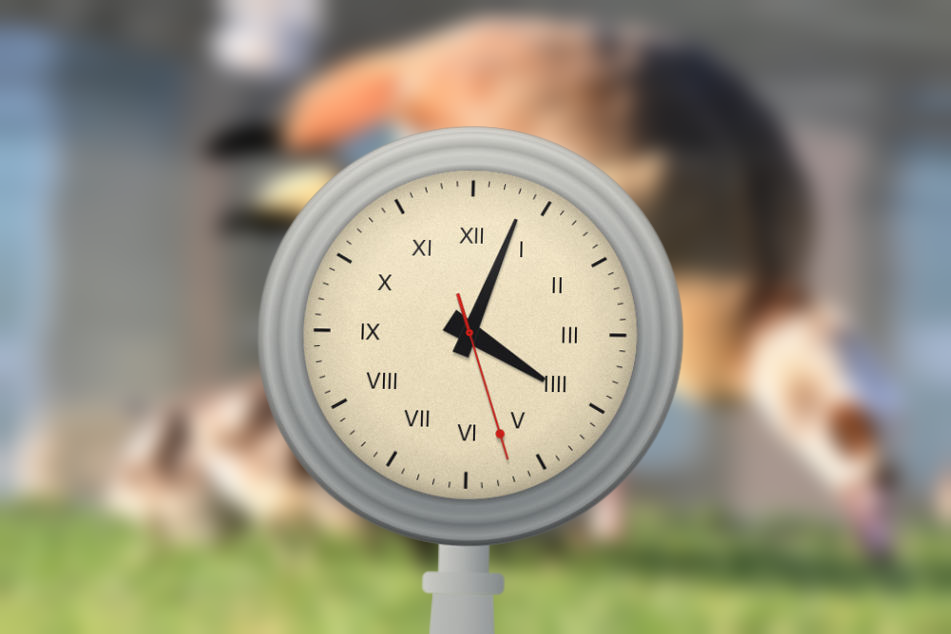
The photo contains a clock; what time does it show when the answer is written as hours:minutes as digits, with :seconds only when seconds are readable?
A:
4:03:27
